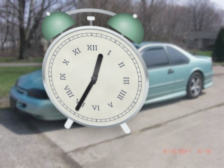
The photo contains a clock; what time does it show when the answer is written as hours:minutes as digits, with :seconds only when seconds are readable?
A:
12:35
